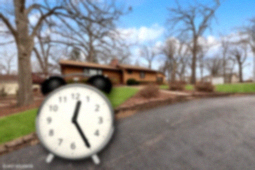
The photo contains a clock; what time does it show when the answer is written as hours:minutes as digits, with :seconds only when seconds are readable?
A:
12:25
